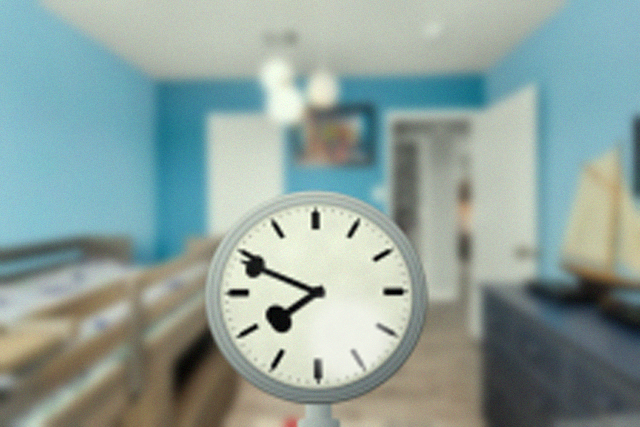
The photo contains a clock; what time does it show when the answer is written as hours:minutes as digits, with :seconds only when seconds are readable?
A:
7:49
